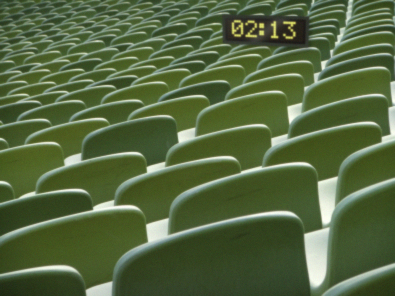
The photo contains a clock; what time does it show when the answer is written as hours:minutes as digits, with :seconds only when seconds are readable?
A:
2:13
